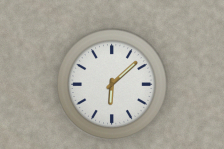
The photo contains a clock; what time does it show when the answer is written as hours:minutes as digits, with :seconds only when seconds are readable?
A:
6:08
